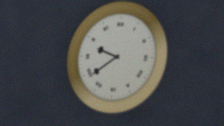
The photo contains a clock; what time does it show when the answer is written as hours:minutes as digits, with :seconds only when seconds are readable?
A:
9:39
